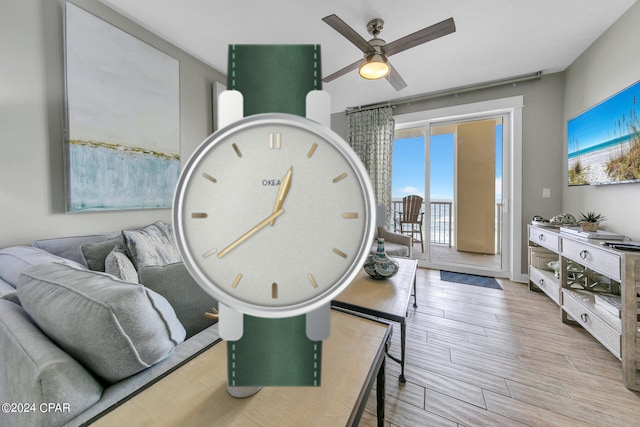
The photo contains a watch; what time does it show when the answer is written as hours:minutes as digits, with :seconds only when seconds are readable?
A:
12:39
